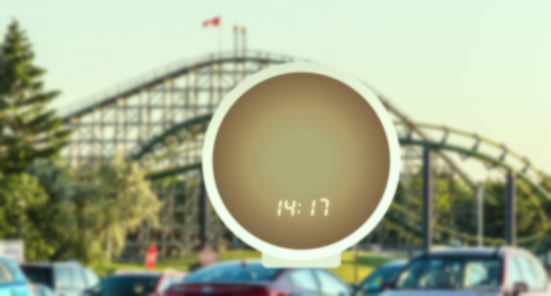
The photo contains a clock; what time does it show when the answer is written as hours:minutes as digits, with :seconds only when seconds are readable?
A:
14:17
